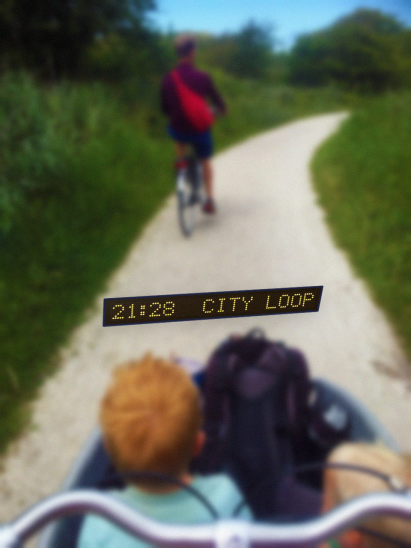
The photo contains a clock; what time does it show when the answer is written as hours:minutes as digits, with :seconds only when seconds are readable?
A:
21:28
